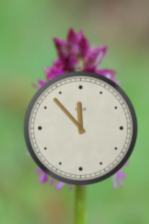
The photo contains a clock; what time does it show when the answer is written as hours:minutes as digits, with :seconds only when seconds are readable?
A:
11:53
